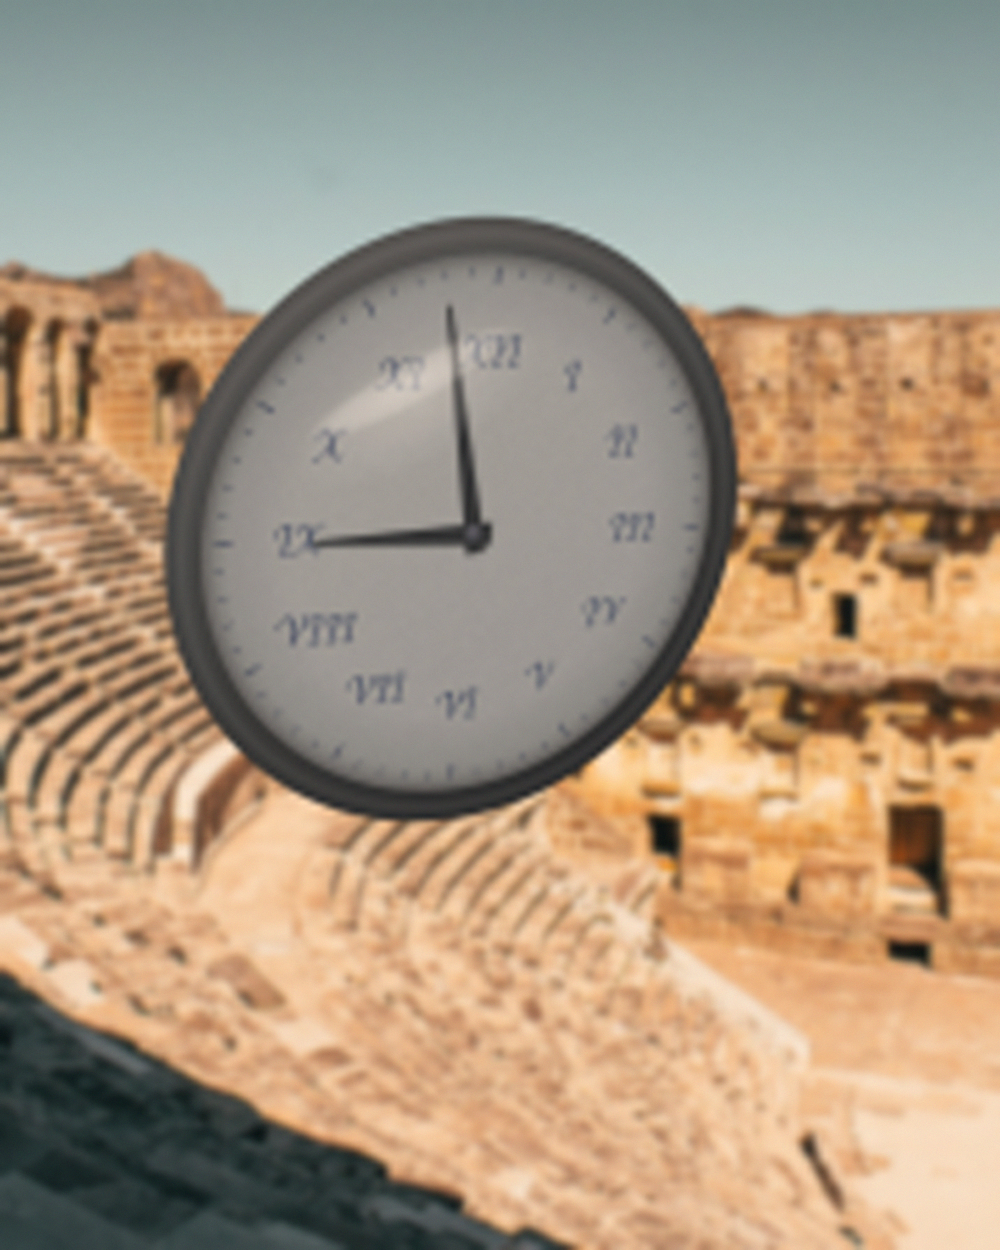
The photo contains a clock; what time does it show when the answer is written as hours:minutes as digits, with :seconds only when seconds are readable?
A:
8:58
